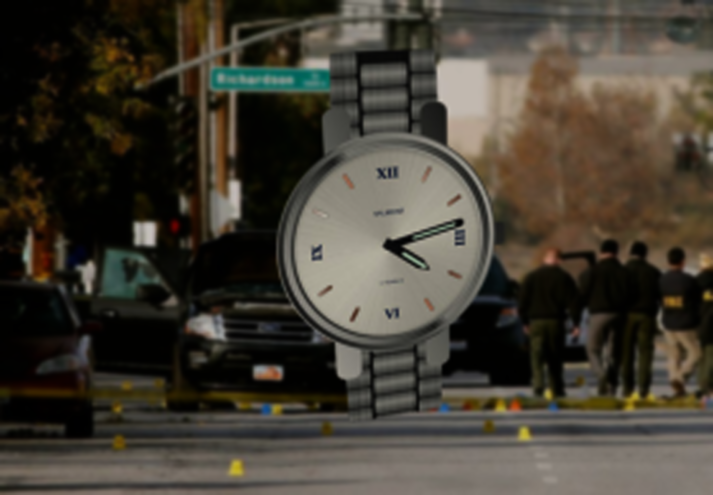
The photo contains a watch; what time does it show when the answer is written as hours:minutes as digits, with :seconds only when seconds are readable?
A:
4:13
